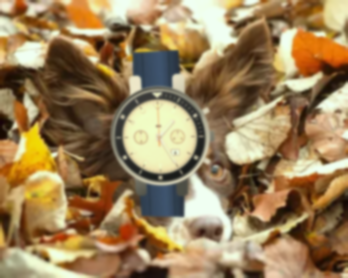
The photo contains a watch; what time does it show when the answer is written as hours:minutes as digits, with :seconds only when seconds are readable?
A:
1:25
